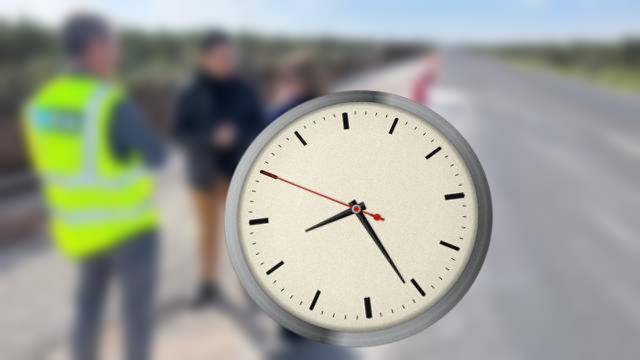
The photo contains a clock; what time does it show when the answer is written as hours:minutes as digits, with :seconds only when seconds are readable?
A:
8:25:50
